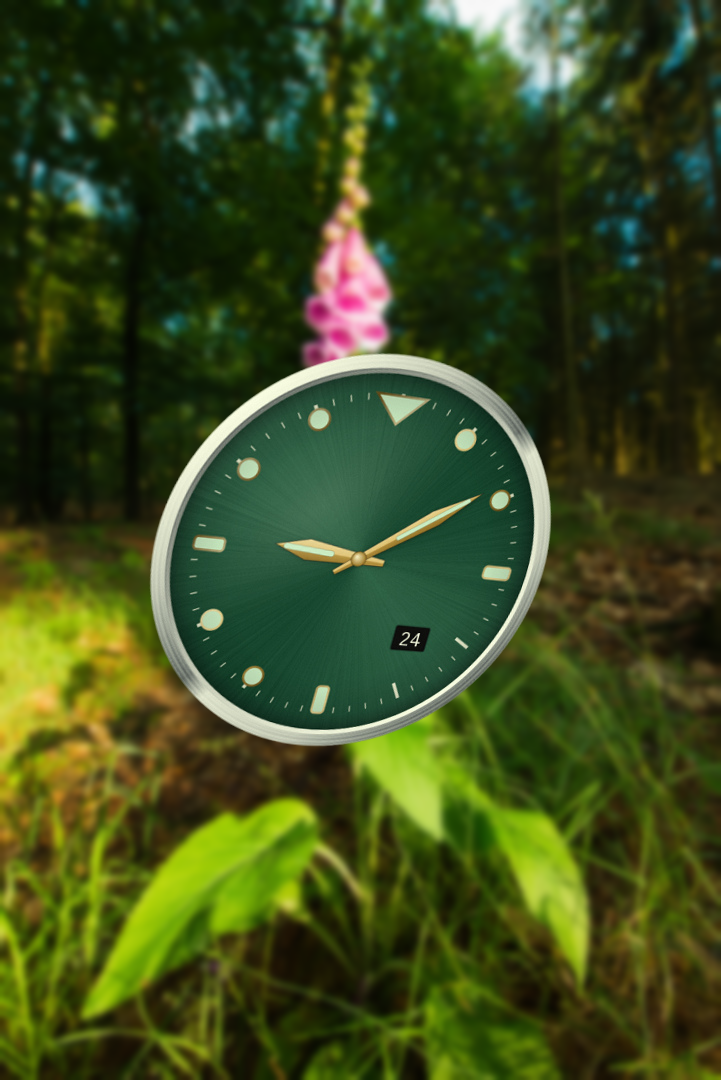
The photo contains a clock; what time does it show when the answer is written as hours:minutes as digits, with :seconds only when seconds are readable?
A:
9:09
